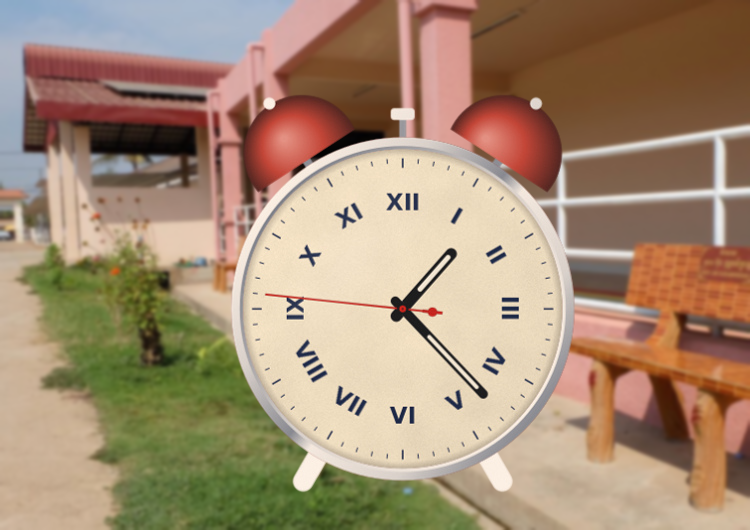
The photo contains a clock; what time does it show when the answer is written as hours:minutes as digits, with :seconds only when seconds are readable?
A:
1:22:46
